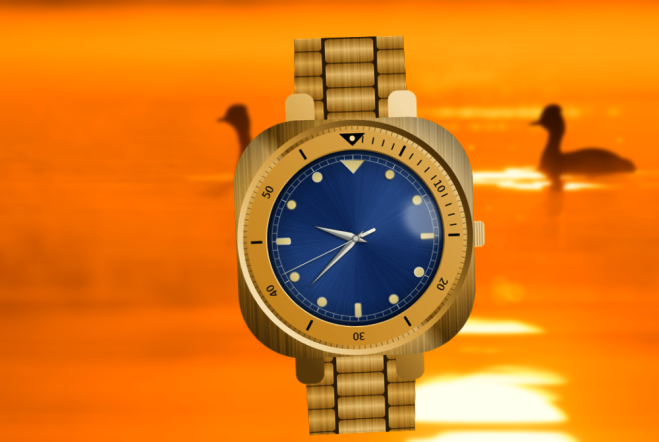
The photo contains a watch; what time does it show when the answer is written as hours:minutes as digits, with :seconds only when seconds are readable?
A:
9:37:41
